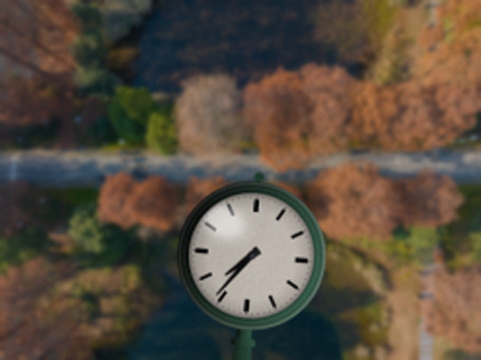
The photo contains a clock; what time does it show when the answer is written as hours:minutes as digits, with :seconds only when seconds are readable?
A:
7:36
